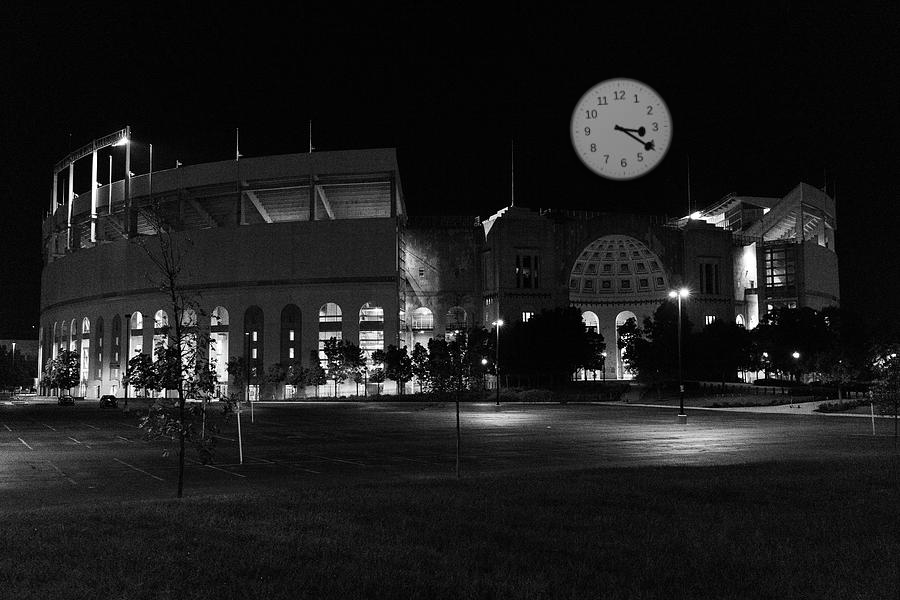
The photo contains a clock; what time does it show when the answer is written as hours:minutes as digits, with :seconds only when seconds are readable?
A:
3:21
